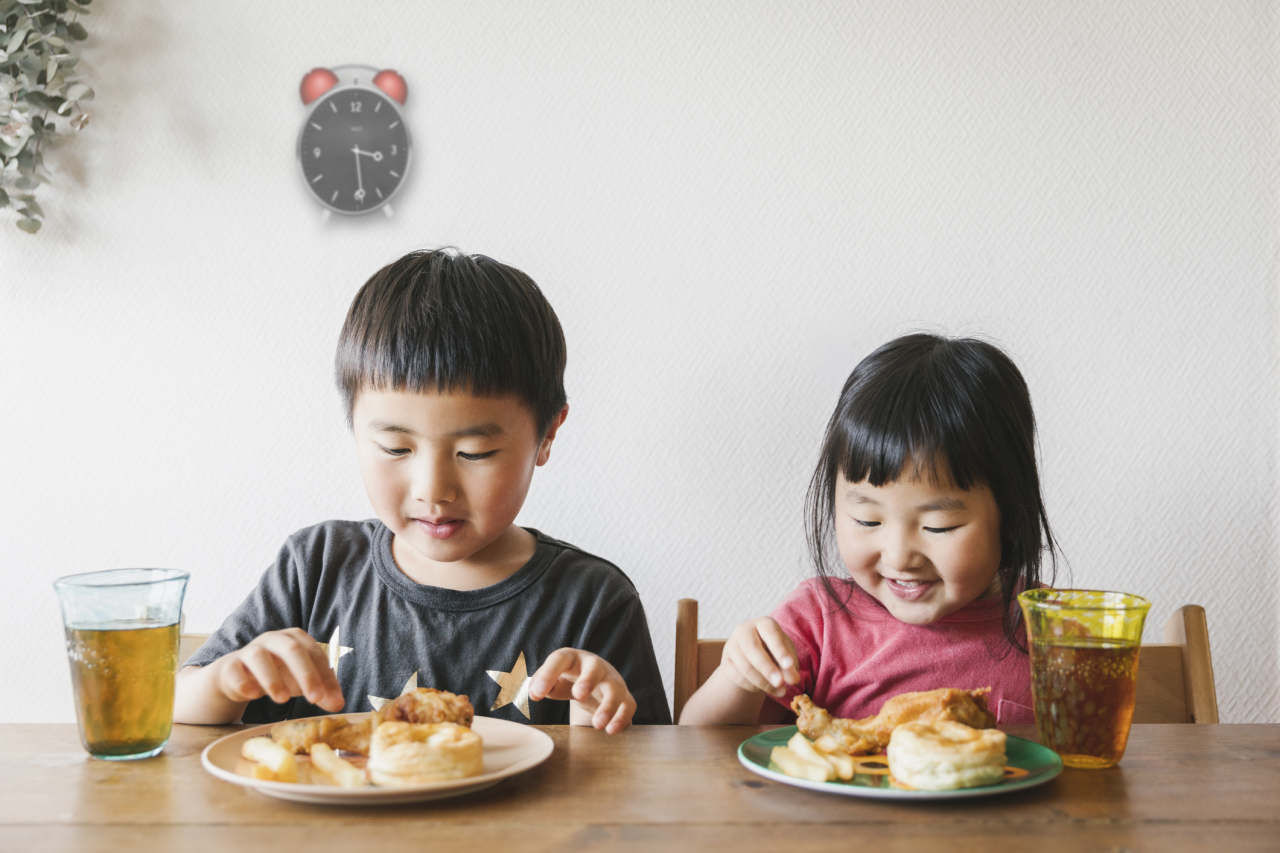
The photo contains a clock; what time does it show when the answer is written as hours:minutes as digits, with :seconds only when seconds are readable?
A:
3:29
